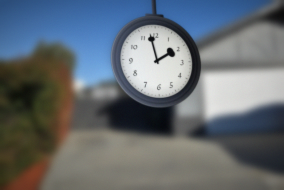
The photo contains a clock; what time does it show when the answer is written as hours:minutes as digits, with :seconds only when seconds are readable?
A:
1:58
